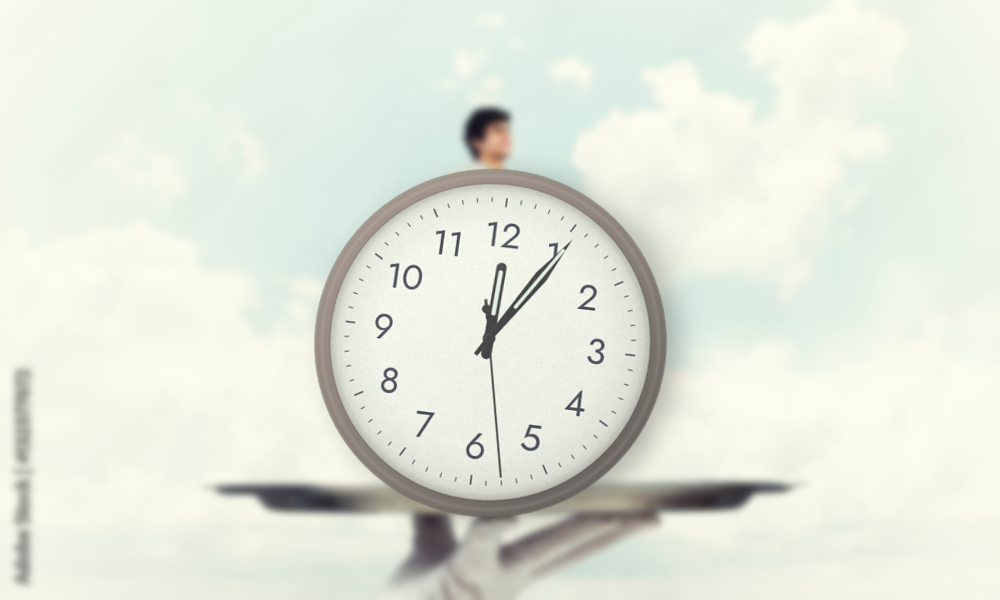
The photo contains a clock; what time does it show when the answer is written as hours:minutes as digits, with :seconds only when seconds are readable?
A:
12:05:28
